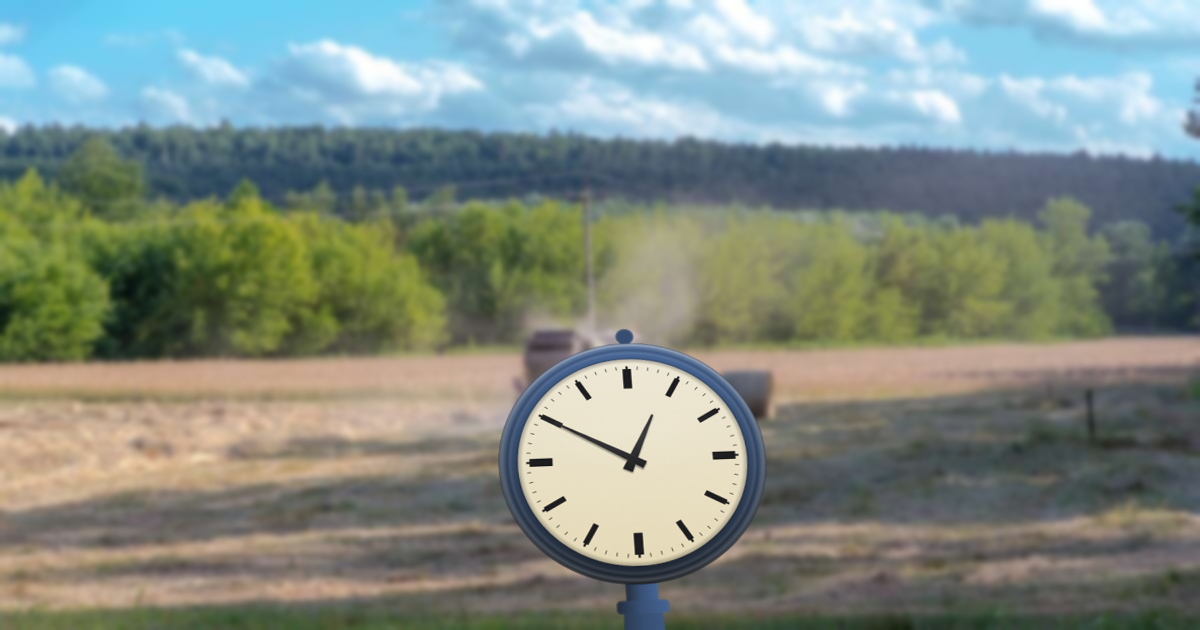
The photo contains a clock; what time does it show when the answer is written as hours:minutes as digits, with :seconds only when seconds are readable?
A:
12:50
